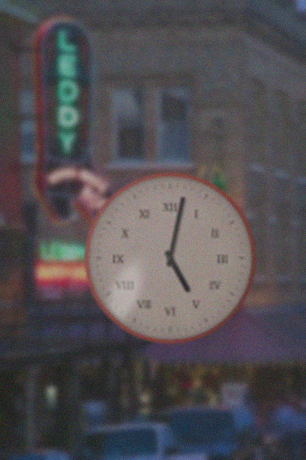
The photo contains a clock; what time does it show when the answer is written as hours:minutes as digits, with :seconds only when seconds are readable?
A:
5:02
